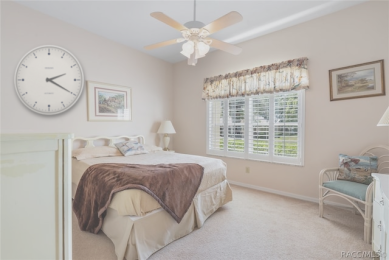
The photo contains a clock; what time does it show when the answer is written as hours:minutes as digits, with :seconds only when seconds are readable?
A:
2:20
